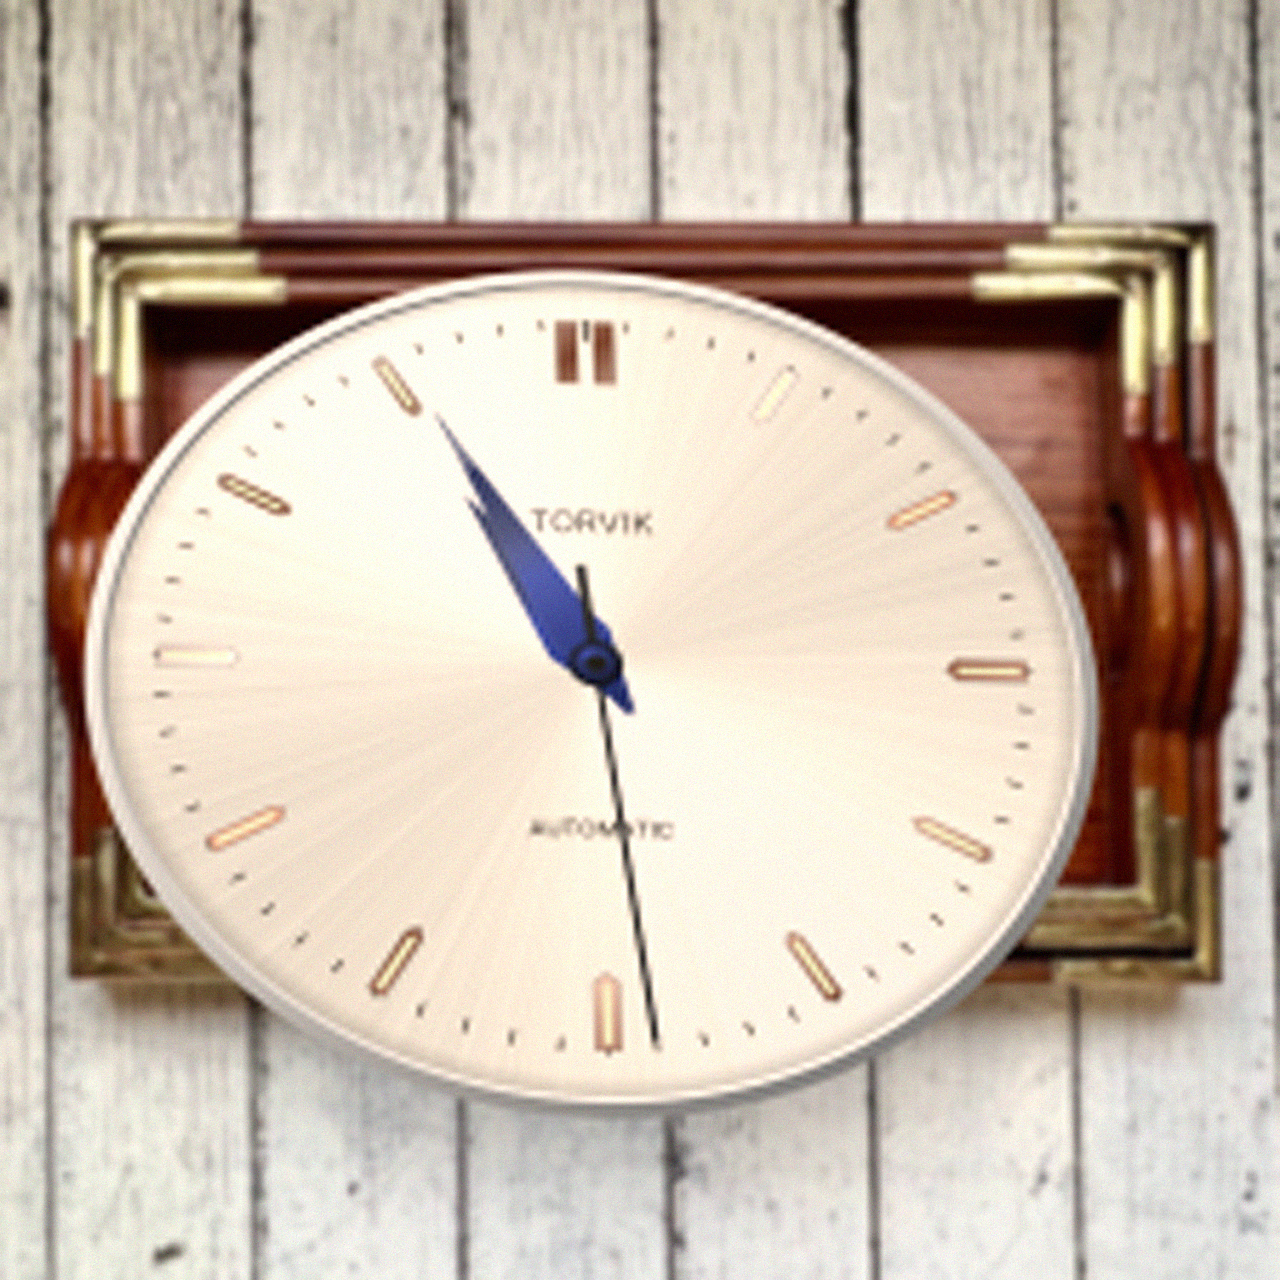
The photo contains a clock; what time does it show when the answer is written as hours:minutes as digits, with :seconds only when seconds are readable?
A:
10:55:29
